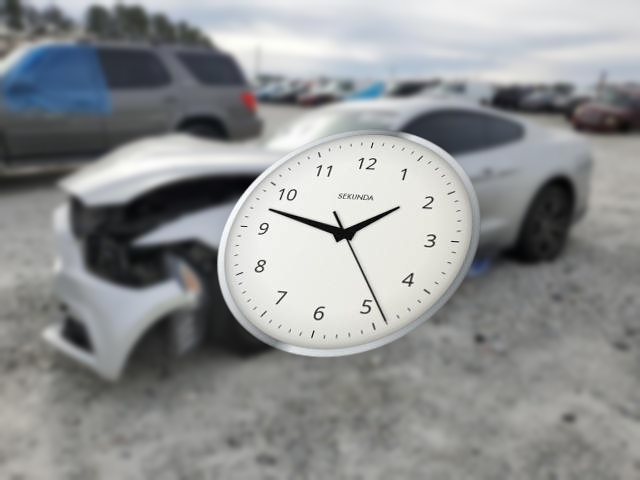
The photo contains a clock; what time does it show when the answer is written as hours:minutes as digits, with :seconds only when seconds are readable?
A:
1:47:24
